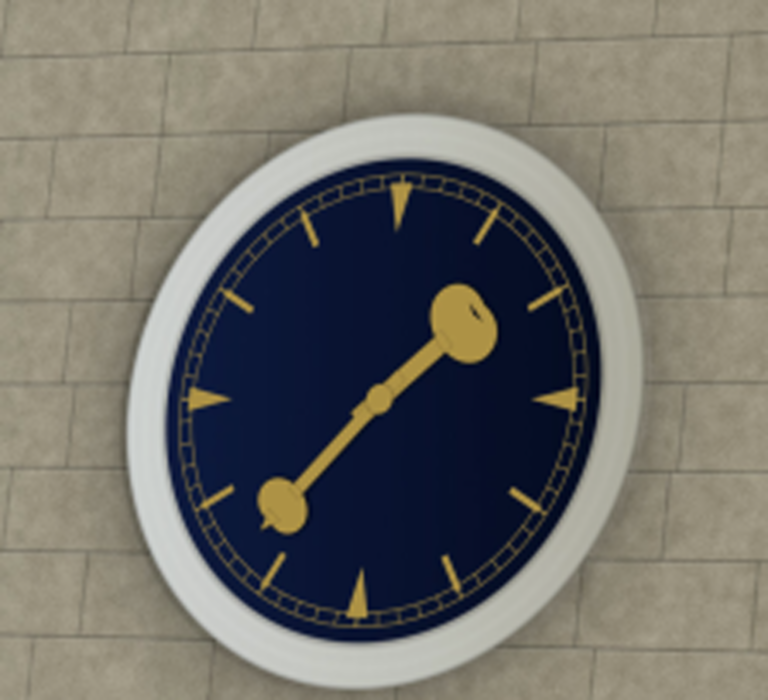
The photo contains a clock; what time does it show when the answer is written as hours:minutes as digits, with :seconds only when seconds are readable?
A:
1:37
